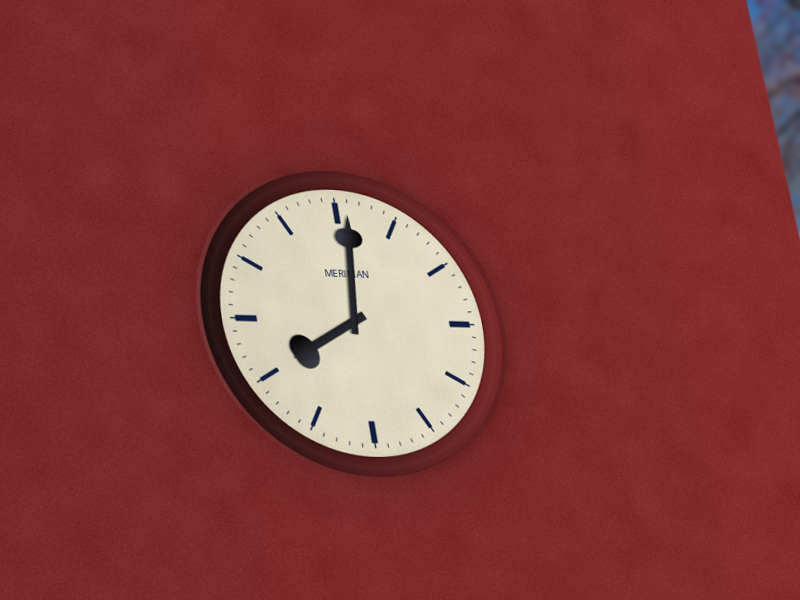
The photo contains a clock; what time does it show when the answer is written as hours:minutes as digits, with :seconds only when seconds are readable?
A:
8:01
